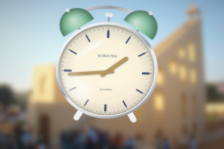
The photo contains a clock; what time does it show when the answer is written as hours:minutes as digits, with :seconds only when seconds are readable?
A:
1:44
